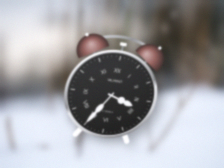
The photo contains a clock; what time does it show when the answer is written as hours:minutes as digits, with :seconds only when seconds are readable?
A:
3:35
